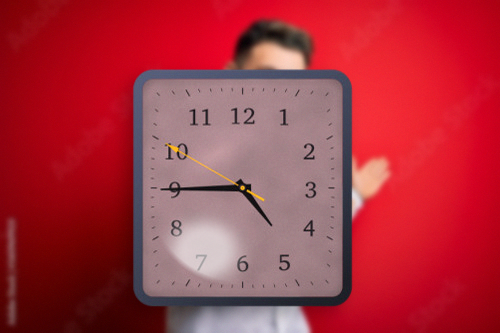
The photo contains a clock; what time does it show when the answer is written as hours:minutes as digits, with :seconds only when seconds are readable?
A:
4:44:50
